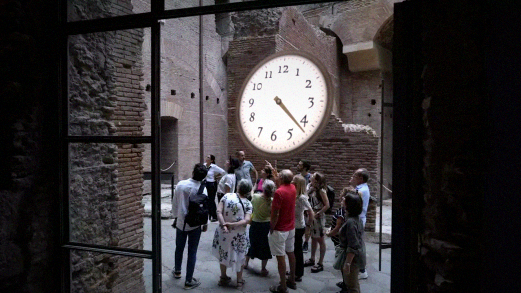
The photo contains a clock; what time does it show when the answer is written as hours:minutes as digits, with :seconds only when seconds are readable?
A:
4:22
